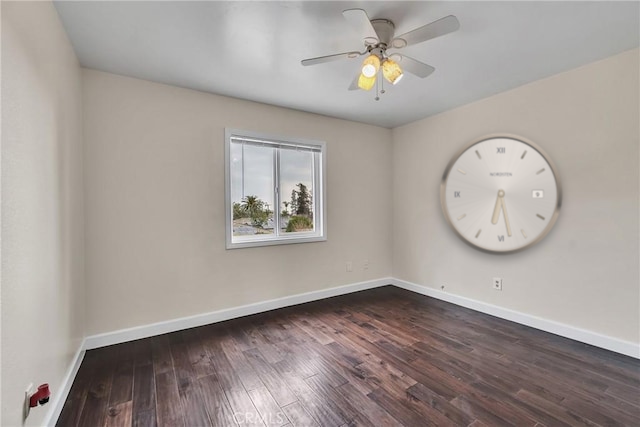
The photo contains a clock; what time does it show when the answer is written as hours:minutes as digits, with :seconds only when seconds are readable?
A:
6:28
